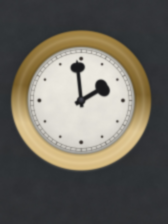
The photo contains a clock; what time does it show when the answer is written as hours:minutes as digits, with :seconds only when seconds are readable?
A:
1:59
